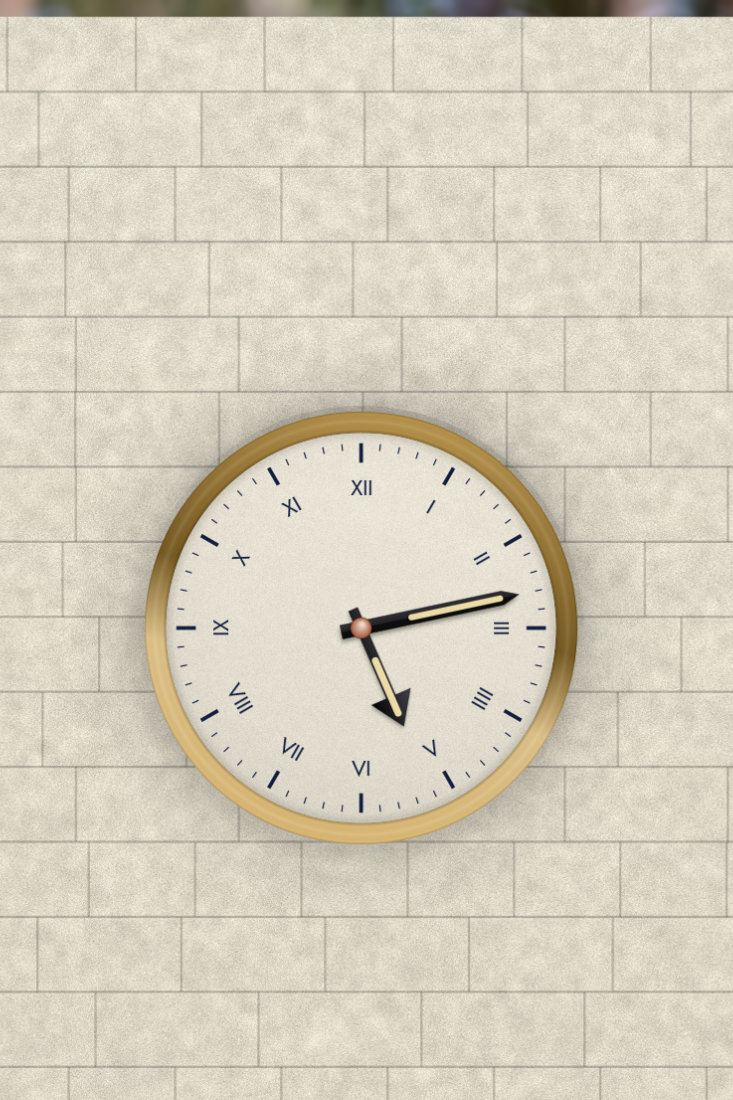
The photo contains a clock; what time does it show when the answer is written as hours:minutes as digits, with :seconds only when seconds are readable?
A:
5:13
